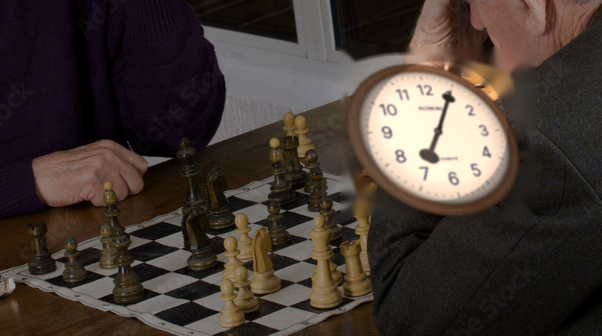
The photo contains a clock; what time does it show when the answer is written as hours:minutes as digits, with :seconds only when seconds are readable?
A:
7:05
